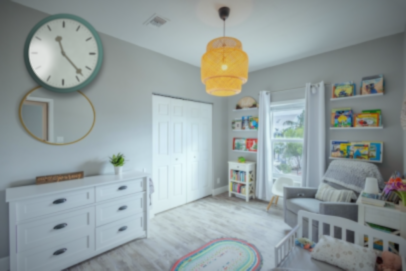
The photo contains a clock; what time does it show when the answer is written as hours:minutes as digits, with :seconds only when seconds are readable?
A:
11:23
